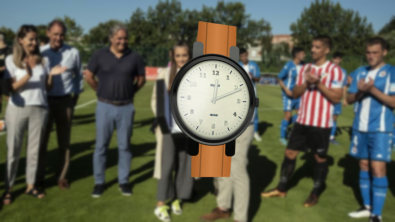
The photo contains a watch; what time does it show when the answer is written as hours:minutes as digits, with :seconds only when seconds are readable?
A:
12:11
